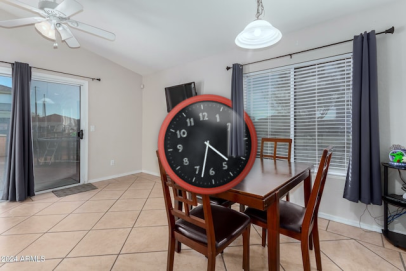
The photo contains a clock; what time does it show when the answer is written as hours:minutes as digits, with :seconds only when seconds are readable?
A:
4:33
